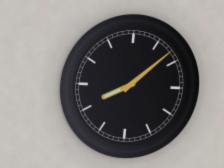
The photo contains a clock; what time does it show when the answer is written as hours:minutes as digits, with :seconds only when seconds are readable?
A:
8:08
